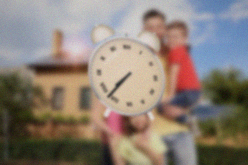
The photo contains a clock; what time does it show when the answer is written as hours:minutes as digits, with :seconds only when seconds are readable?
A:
7:37
